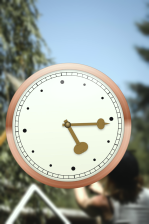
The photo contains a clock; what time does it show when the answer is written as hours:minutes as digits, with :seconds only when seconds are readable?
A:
5:16
